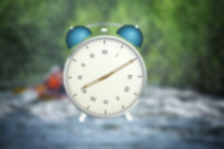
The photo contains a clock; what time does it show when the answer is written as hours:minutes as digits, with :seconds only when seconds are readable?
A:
8:10
